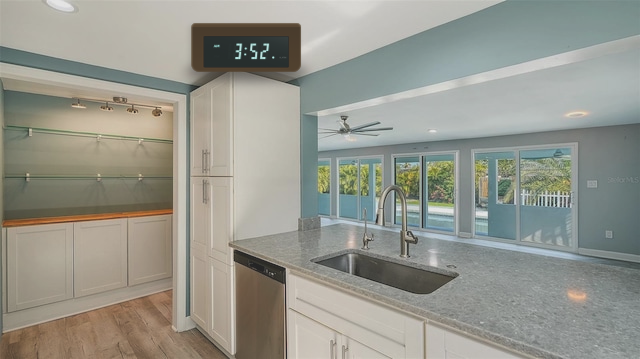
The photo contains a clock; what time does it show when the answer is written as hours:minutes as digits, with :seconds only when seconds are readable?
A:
3:52
